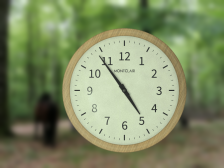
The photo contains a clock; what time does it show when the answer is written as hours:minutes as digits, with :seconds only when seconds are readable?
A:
4:54
